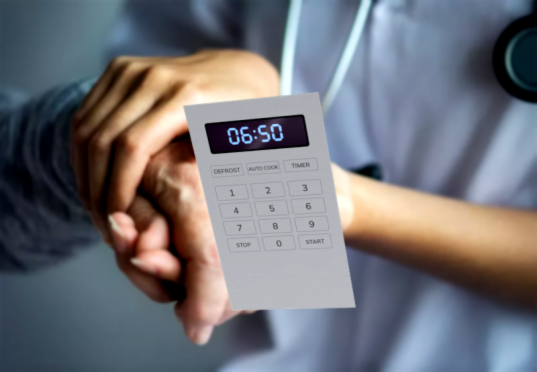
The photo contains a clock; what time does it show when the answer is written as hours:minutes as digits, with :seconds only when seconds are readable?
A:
6:50
